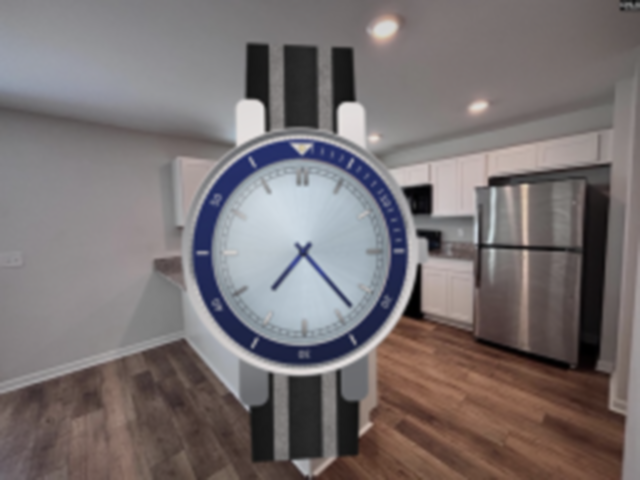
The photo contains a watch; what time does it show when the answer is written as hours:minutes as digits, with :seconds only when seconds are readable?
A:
7:23
